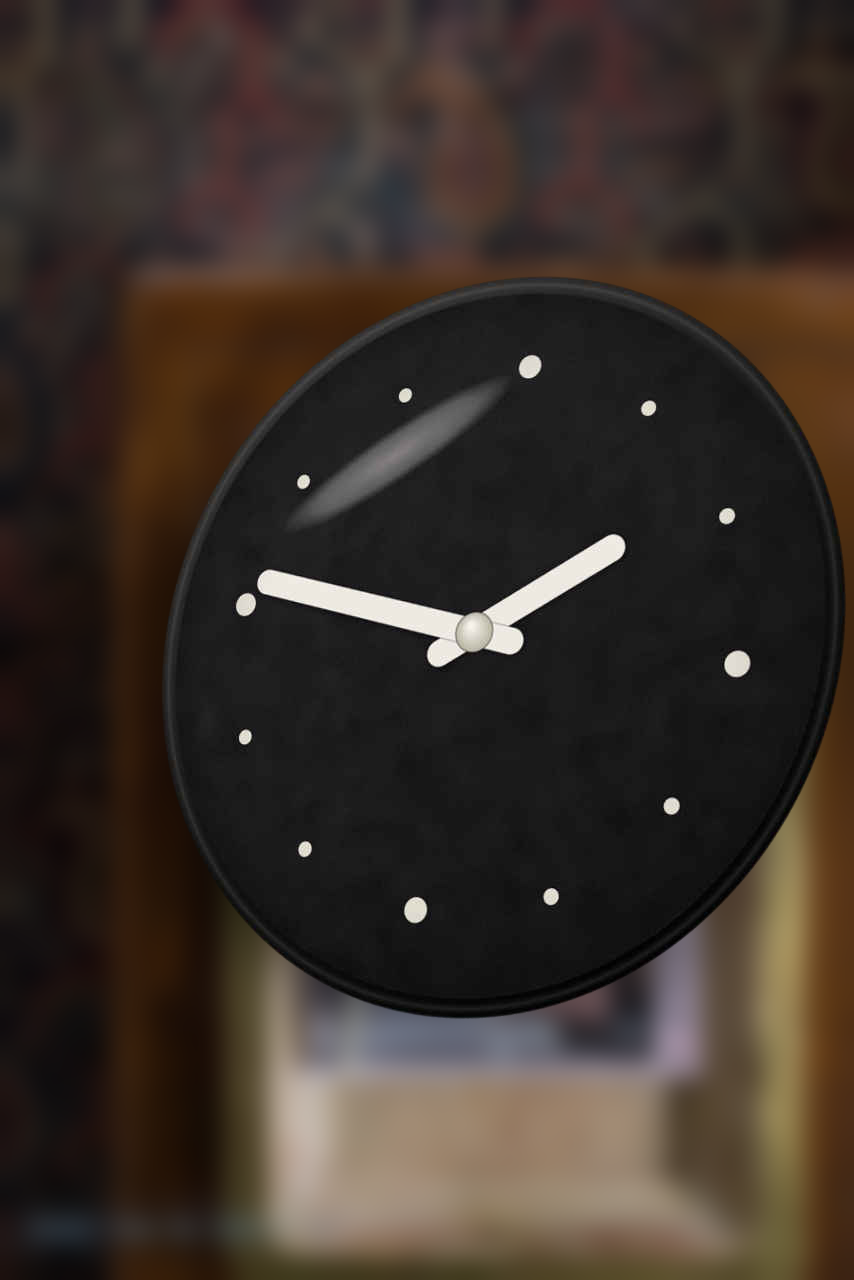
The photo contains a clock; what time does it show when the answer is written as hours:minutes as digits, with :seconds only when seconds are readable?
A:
1:46
